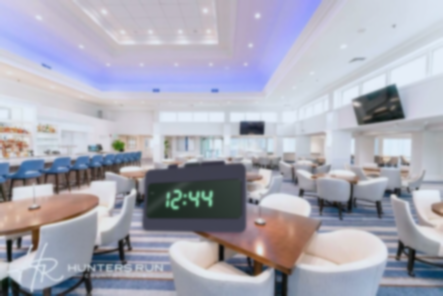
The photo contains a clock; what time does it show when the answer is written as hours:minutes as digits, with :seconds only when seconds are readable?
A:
12:44
